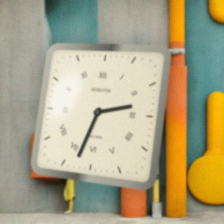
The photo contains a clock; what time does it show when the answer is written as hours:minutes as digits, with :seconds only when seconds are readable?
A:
2:33
